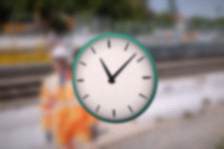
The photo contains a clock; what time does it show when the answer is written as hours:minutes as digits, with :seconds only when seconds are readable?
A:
11:08
